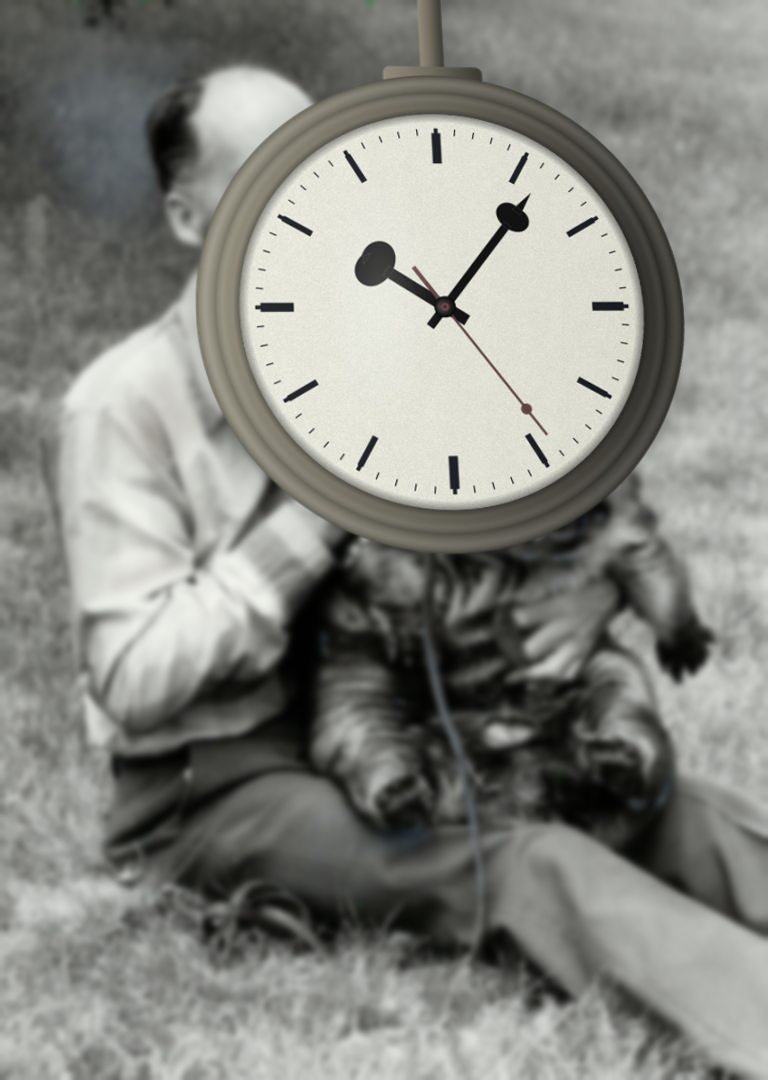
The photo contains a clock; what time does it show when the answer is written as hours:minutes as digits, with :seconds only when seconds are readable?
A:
10:06:24
